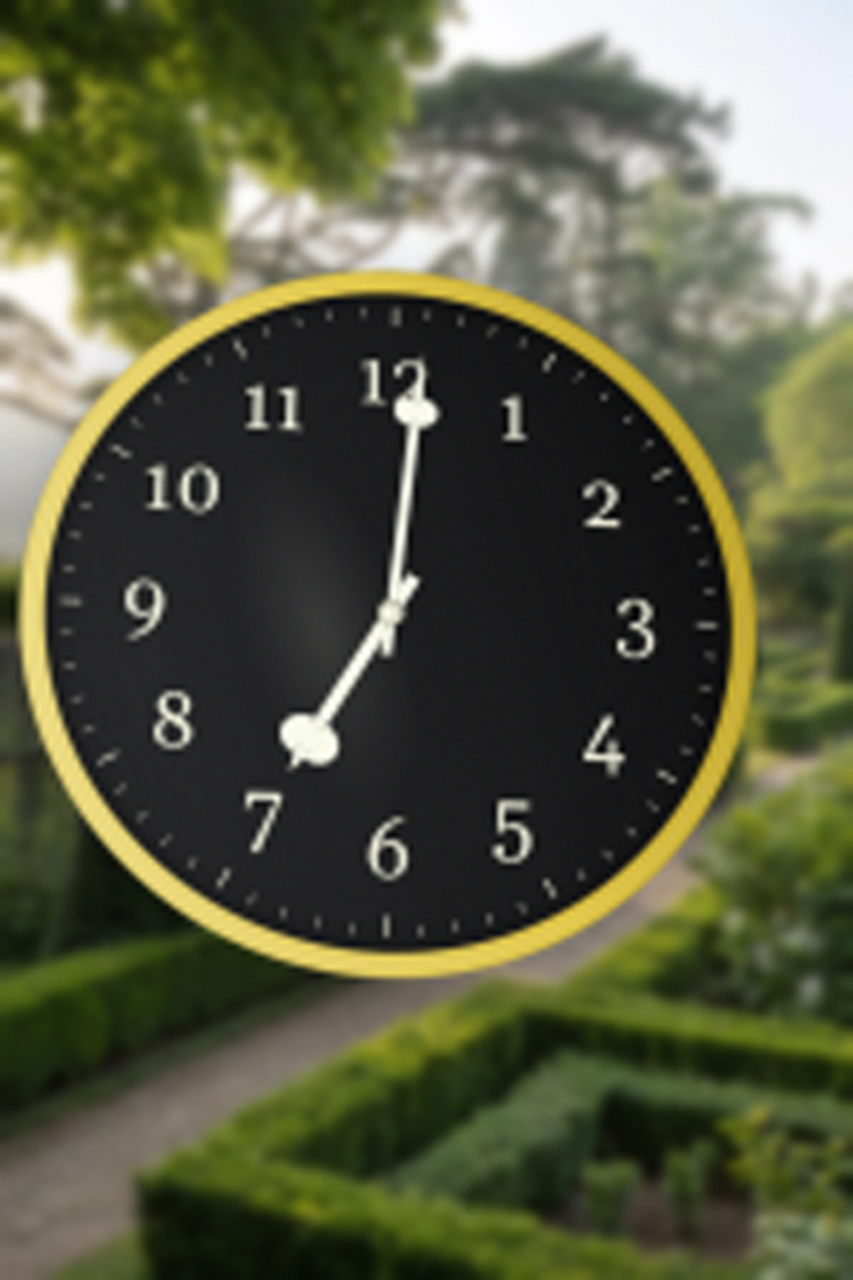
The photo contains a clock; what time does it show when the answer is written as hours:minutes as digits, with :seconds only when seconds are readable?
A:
7:01
